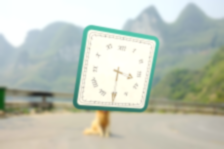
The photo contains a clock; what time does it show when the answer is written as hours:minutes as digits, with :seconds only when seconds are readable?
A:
3:30
